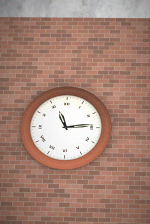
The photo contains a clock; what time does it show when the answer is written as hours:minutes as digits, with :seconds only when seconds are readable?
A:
11:14
